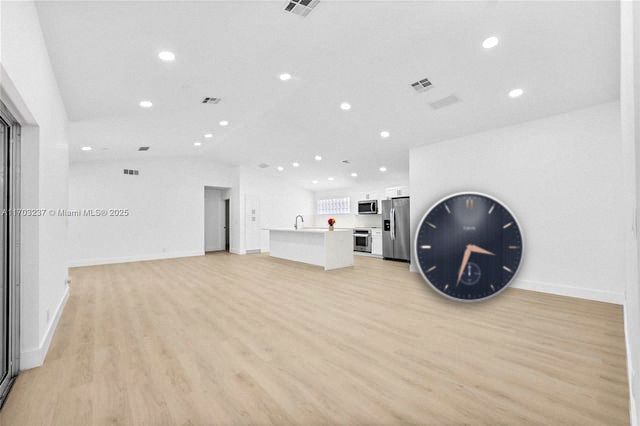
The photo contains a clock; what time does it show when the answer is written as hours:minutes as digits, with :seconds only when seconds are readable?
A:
3:33
